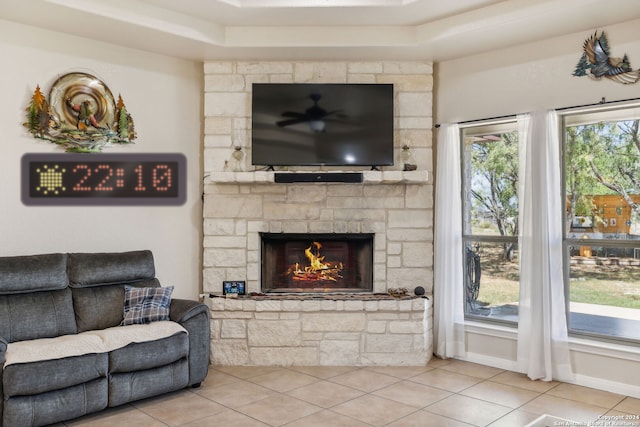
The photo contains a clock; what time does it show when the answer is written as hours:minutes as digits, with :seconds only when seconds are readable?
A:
22:10
